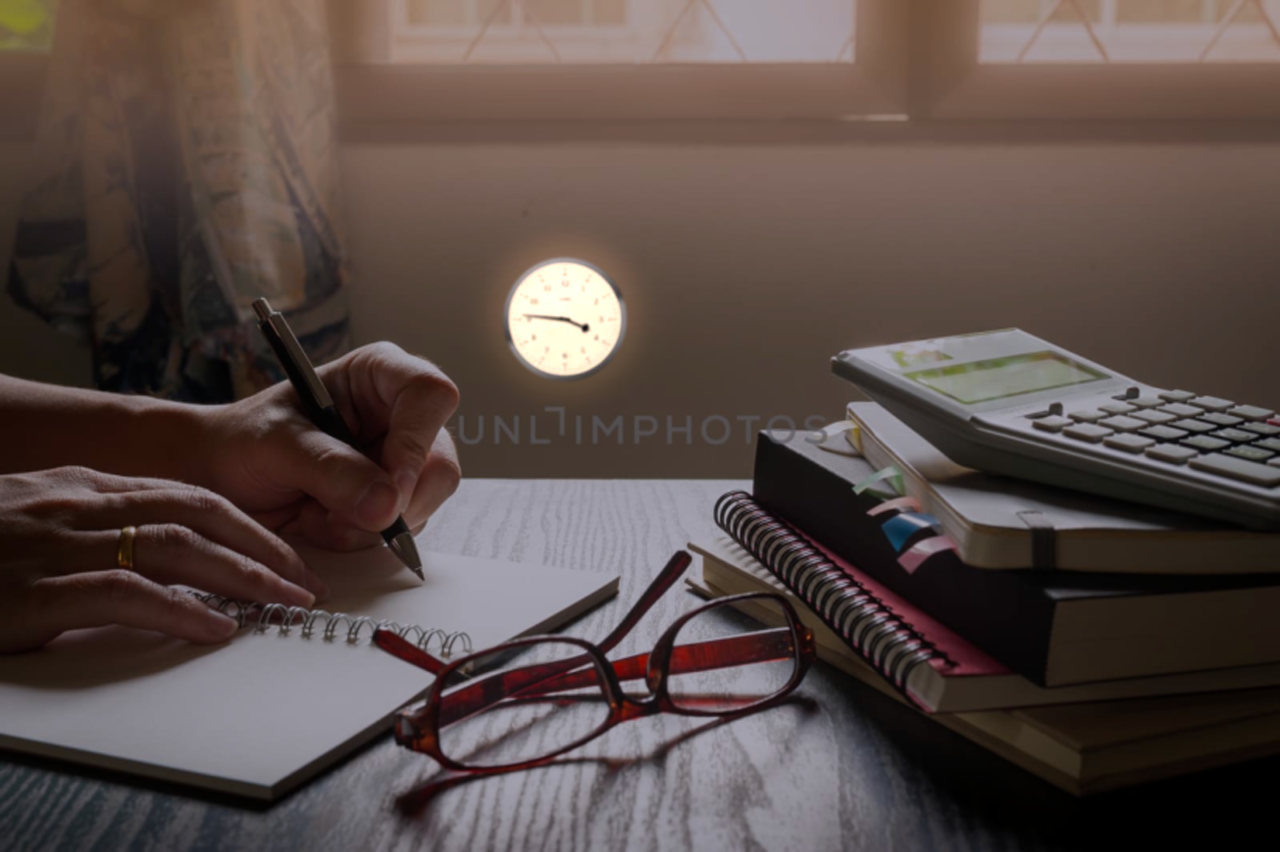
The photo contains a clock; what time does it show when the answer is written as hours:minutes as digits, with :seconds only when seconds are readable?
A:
3:46
